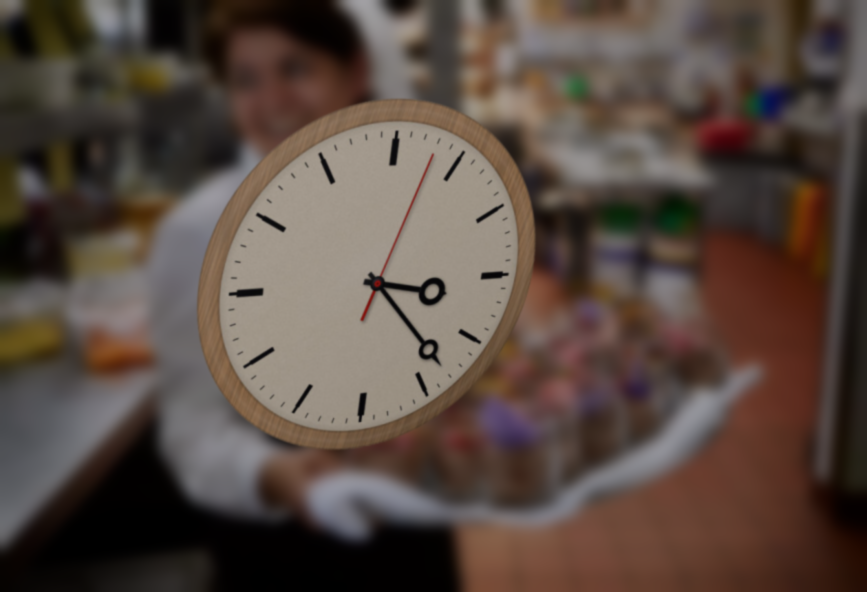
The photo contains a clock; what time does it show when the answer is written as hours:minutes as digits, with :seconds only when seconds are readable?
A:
3:23:03
